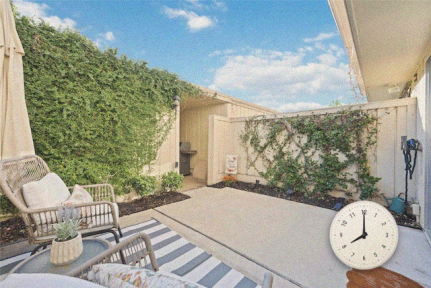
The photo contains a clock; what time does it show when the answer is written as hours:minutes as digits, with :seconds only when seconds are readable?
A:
8:00
